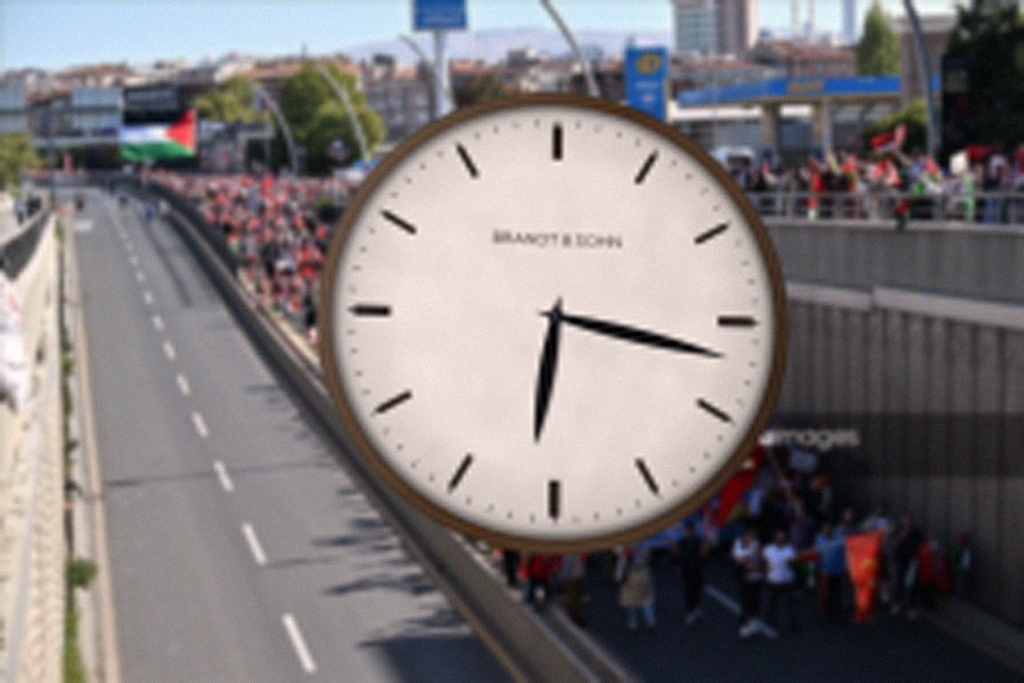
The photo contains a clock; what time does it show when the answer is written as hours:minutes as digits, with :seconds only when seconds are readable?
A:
6:17
